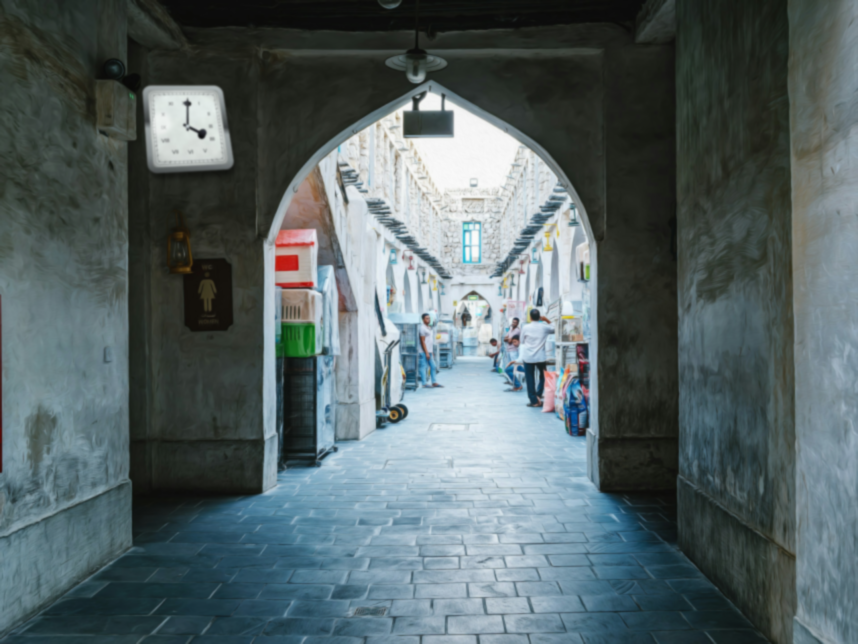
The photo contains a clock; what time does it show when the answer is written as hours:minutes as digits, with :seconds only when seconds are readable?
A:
4:01
